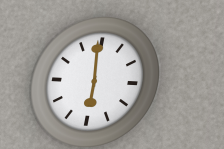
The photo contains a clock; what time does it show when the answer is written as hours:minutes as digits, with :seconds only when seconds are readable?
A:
5:59
